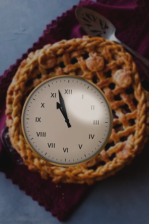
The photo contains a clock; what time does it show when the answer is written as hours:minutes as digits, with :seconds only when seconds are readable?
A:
10:57
